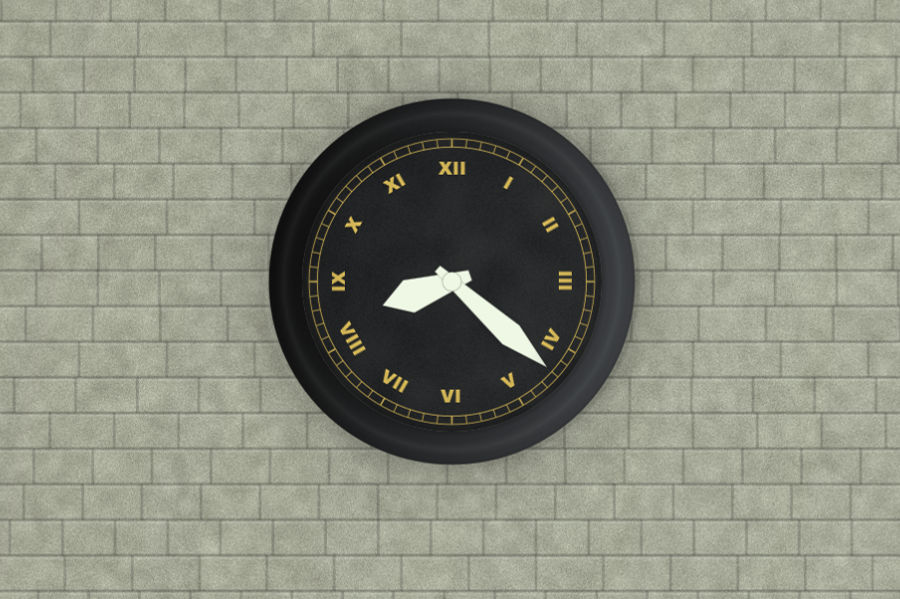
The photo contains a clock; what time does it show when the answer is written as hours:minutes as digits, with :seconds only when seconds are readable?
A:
8:22
